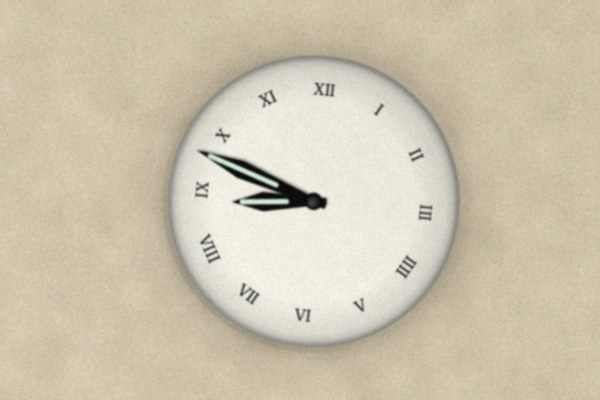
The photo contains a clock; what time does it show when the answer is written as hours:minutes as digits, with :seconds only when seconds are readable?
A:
8:48
